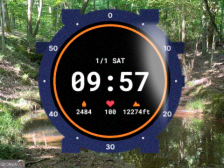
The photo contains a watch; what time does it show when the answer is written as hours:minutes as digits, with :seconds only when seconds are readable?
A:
9:57
